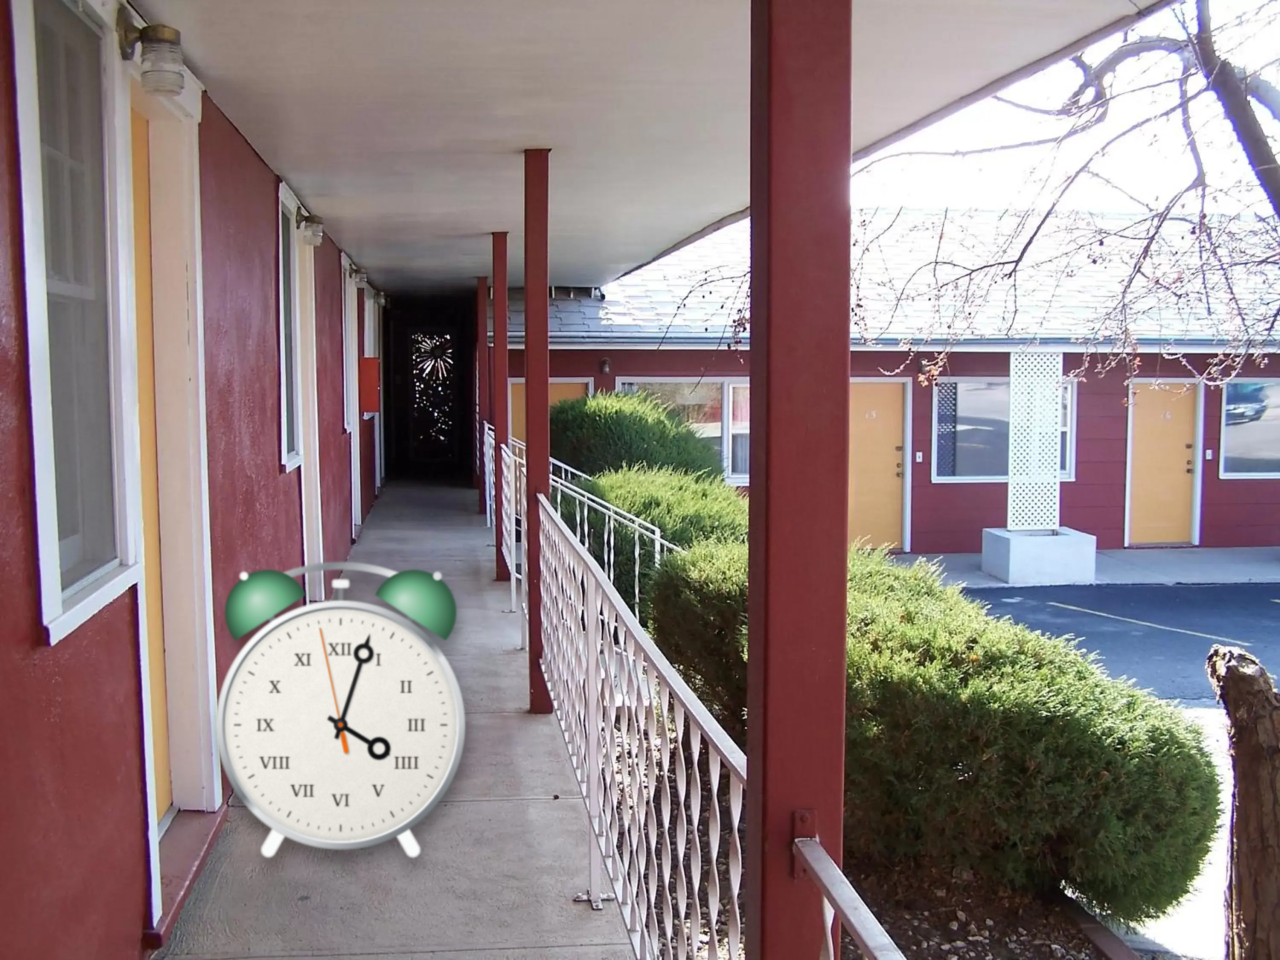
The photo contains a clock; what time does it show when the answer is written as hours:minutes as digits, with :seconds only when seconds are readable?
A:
4:02:58
